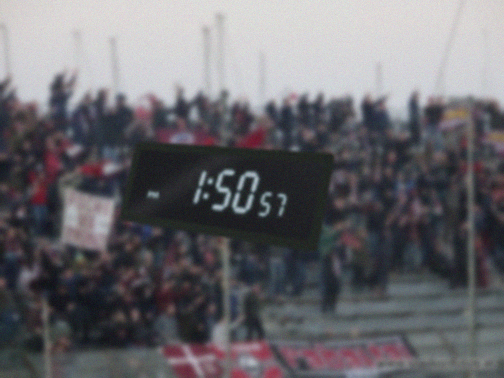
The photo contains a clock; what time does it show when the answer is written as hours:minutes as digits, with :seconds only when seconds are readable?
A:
1:50:57
